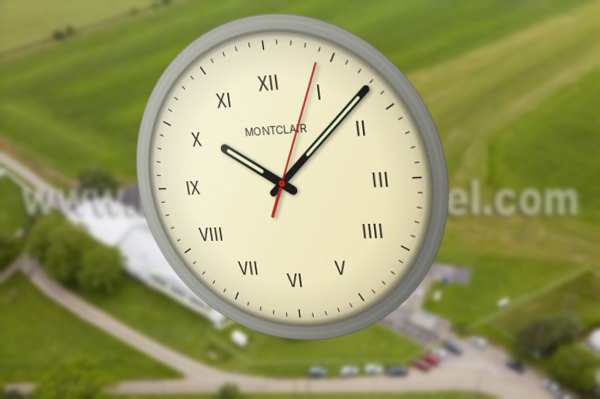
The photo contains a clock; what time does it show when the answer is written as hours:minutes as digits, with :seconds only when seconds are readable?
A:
10:08:04
